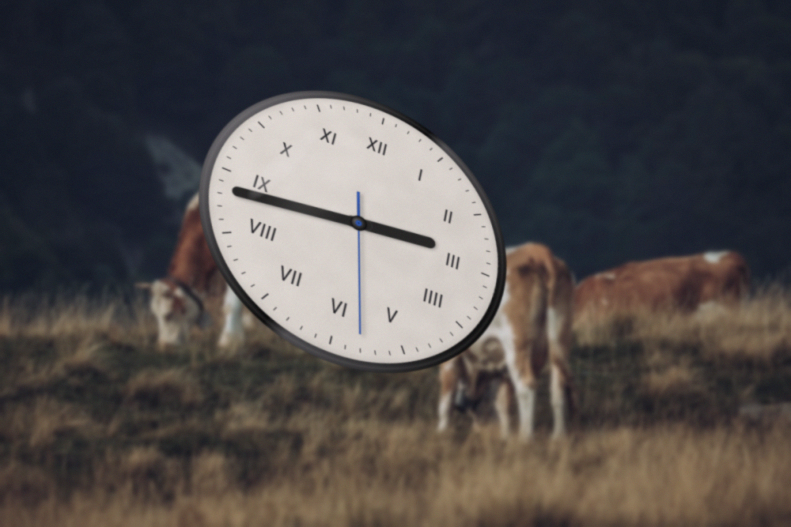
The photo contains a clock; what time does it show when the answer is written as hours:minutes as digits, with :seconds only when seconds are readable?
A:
2:43:28
